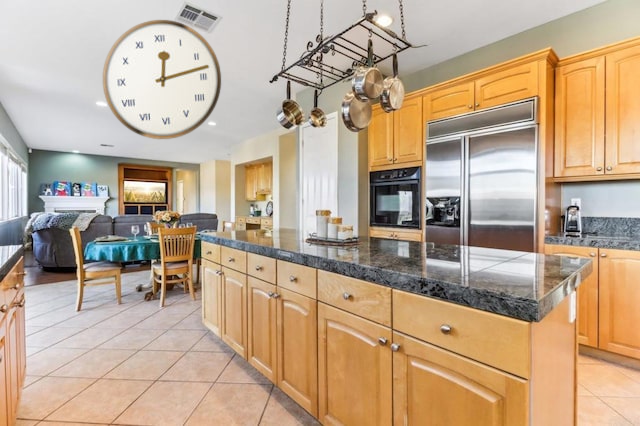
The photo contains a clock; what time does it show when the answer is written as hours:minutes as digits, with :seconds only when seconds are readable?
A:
12:13
